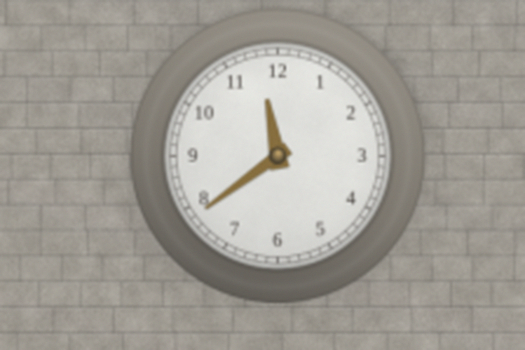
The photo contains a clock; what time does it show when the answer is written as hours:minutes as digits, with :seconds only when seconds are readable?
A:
11:39
